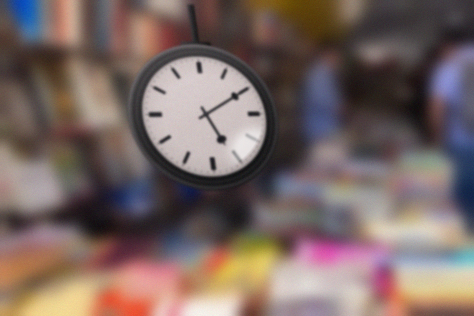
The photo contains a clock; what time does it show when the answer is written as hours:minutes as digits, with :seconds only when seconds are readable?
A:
5:10
